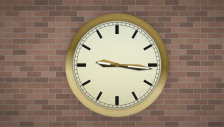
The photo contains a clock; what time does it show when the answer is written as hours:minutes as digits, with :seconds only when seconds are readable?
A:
9:16
